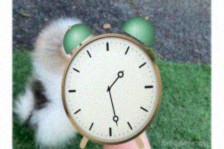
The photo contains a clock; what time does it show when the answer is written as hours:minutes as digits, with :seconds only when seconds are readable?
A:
1:28
